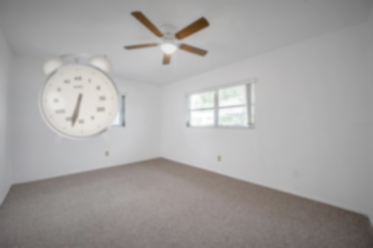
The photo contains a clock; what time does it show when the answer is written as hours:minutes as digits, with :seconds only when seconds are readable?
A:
6:33
